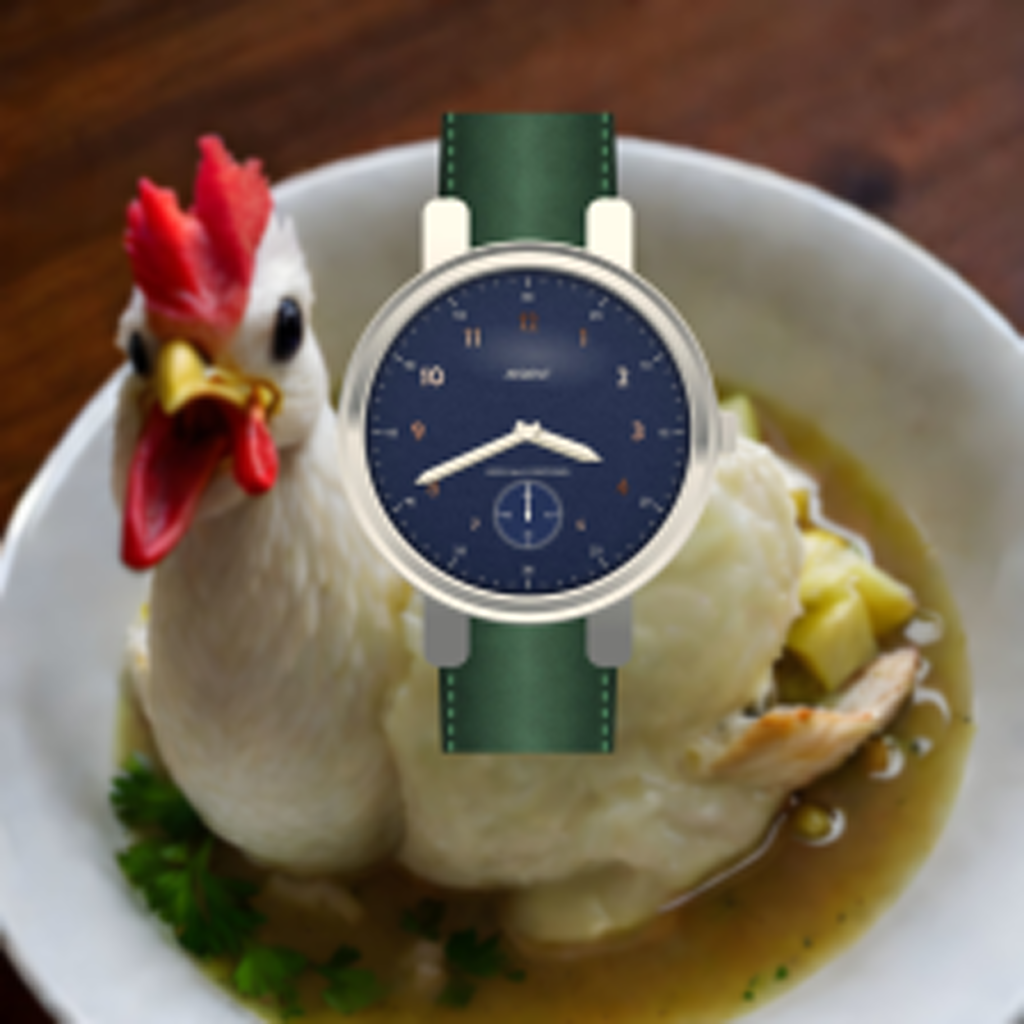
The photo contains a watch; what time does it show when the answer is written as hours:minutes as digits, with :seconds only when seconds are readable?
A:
3:41
